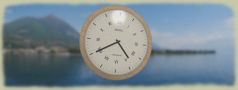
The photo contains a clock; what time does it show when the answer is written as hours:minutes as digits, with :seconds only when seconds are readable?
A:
4:40
